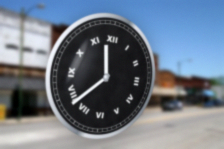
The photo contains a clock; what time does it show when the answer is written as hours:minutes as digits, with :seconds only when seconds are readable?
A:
11:38
